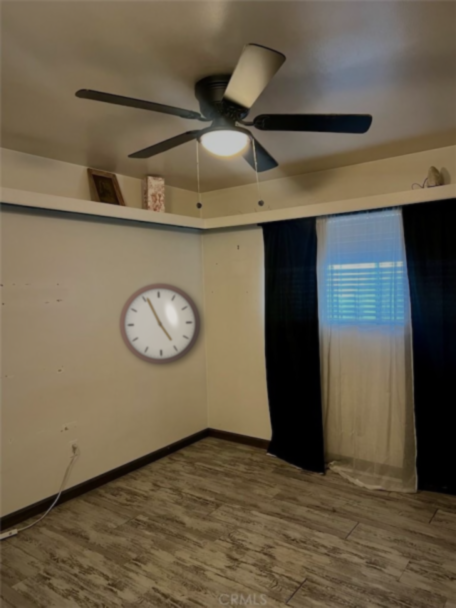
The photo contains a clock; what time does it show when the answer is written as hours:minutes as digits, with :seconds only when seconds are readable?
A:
4:56
